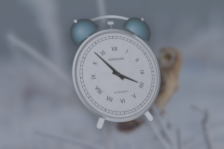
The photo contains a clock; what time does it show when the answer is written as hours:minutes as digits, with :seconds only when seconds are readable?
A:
3:53
